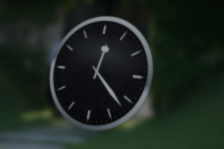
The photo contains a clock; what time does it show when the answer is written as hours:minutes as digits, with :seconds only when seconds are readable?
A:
12:22
